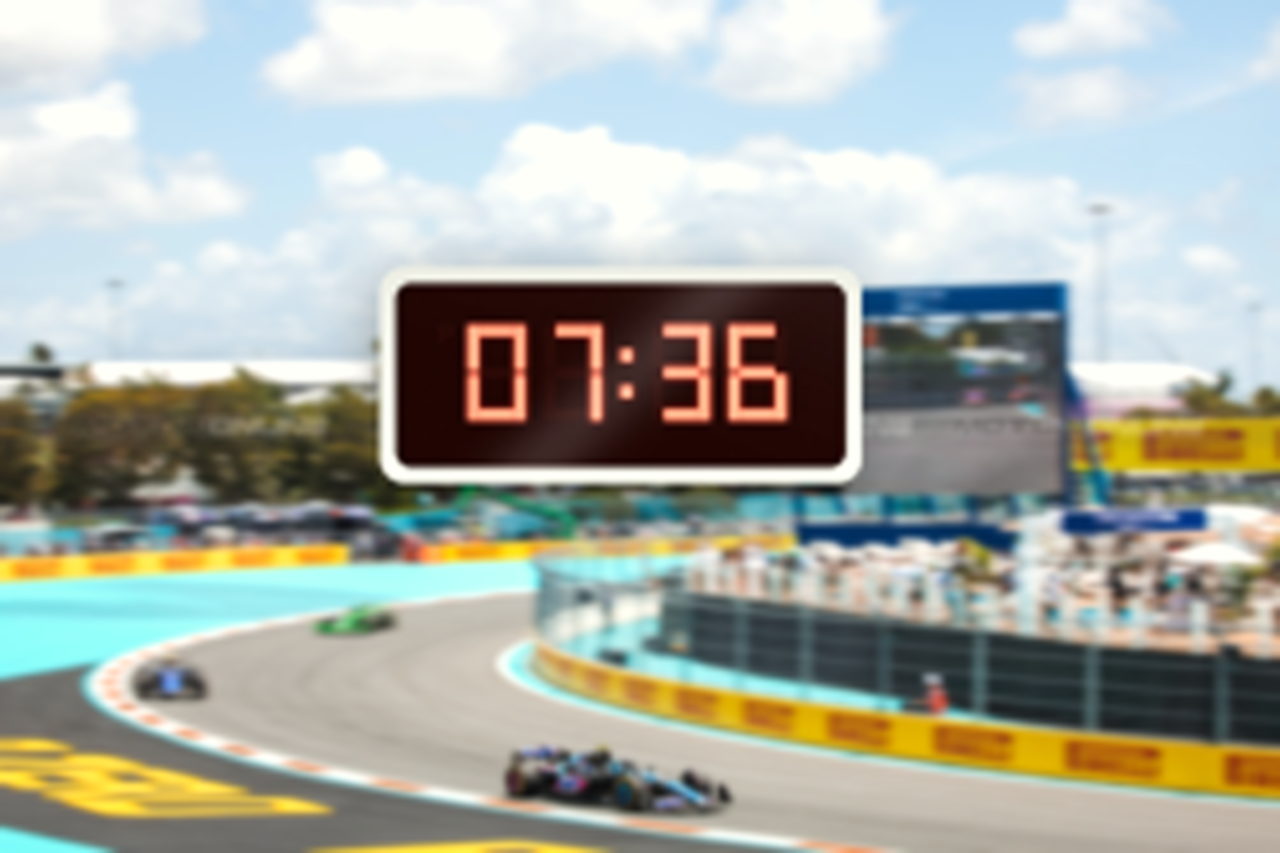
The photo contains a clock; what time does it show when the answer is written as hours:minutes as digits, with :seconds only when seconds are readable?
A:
7:36
